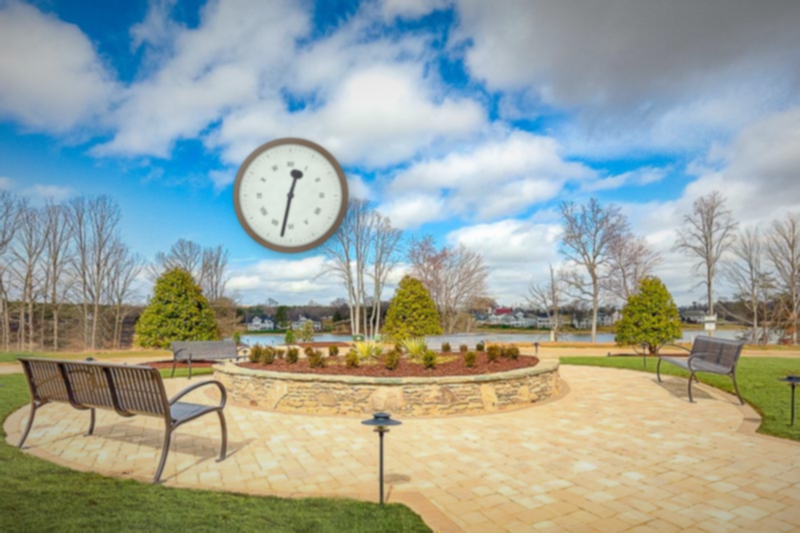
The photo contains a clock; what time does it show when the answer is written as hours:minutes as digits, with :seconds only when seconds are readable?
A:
12:32
